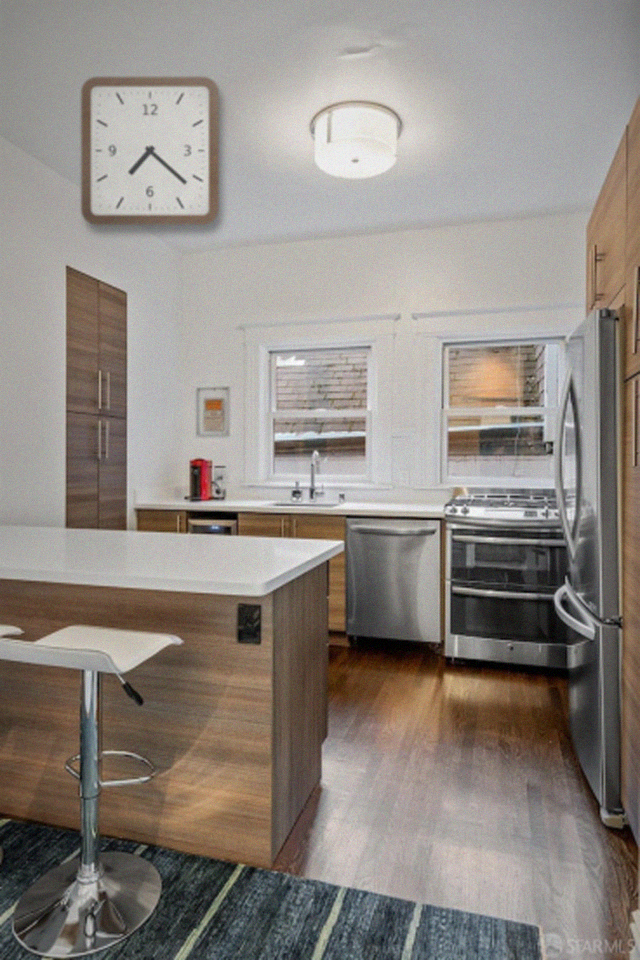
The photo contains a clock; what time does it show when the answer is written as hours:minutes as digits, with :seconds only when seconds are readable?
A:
7:22
